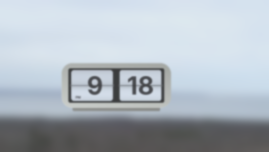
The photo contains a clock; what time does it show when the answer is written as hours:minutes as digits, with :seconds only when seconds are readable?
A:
9:18
